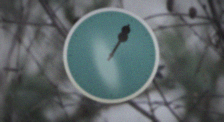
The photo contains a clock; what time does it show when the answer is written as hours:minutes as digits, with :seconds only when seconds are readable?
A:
1:05
